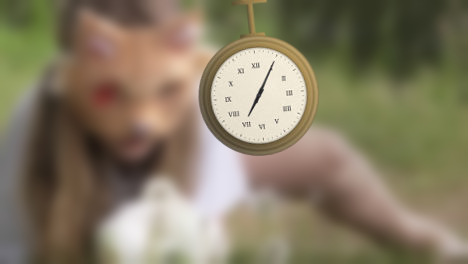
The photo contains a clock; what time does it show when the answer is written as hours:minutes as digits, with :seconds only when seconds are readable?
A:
7:05
